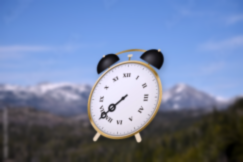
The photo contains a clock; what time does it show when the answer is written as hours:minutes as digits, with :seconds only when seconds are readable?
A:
7:38
